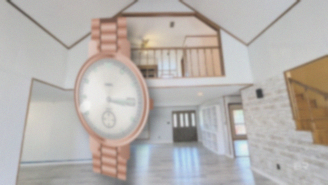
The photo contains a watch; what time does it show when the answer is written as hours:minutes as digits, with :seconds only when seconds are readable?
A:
3:15
